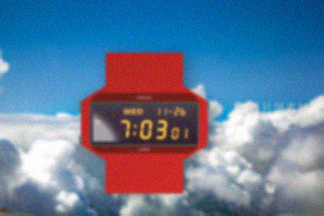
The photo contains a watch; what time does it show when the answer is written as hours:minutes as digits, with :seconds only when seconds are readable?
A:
7:03
